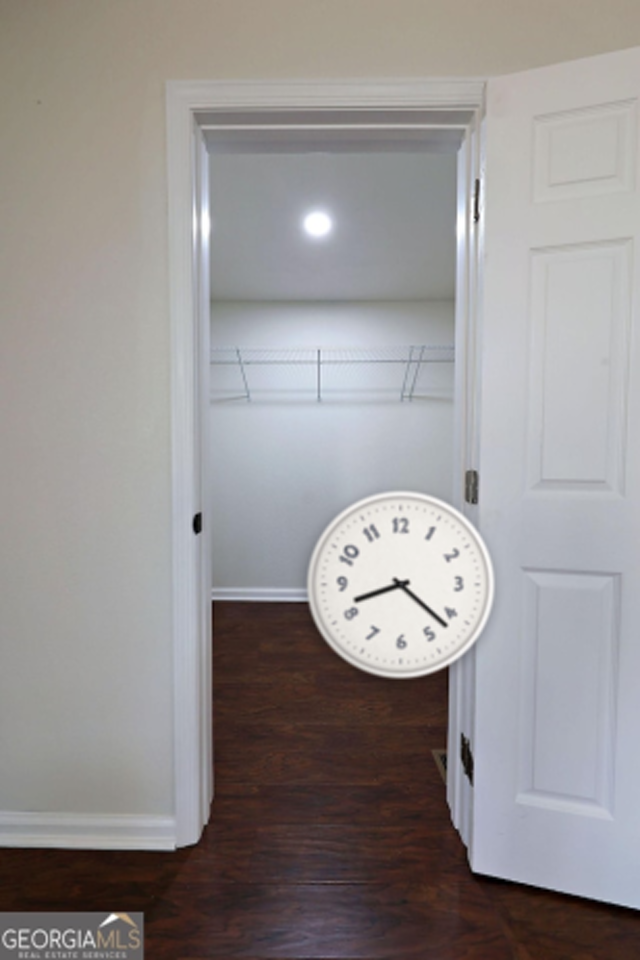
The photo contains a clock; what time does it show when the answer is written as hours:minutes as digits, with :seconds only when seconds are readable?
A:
8:22
